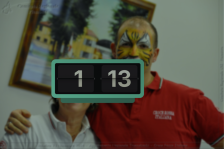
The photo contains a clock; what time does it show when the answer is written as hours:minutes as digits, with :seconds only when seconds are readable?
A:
1:13
